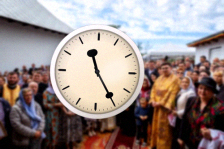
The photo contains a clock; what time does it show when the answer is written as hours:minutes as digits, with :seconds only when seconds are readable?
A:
11:25
